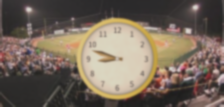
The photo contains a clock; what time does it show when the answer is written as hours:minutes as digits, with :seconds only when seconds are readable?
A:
8:48
